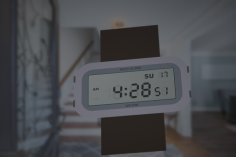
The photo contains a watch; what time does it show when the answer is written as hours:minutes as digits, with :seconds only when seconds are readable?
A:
4:28:51
